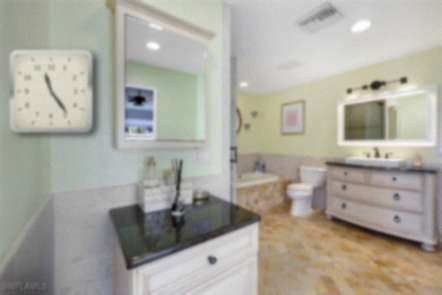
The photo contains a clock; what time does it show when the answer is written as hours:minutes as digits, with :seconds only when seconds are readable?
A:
11:24
